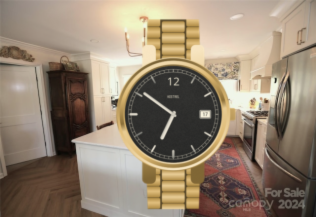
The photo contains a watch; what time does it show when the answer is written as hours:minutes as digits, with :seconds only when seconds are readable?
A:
6:51
